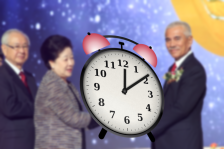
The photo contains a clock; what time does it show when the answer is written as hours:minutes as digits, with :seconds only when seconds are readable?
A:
12:09
